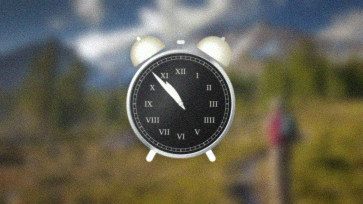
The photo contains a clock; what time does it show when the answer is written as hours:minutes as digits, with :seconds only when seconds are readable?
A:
10:53
